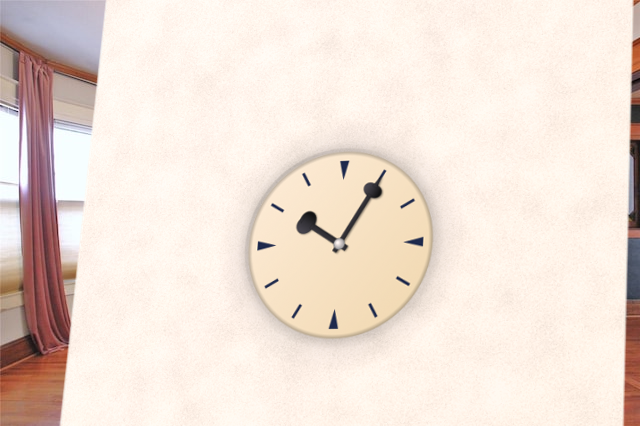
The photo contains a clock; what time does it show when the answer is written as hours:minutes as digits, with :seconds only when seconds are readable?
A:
10:05
